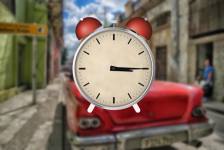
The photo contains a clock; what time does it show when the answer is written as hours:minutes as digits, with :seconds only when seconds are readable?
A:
3:15
